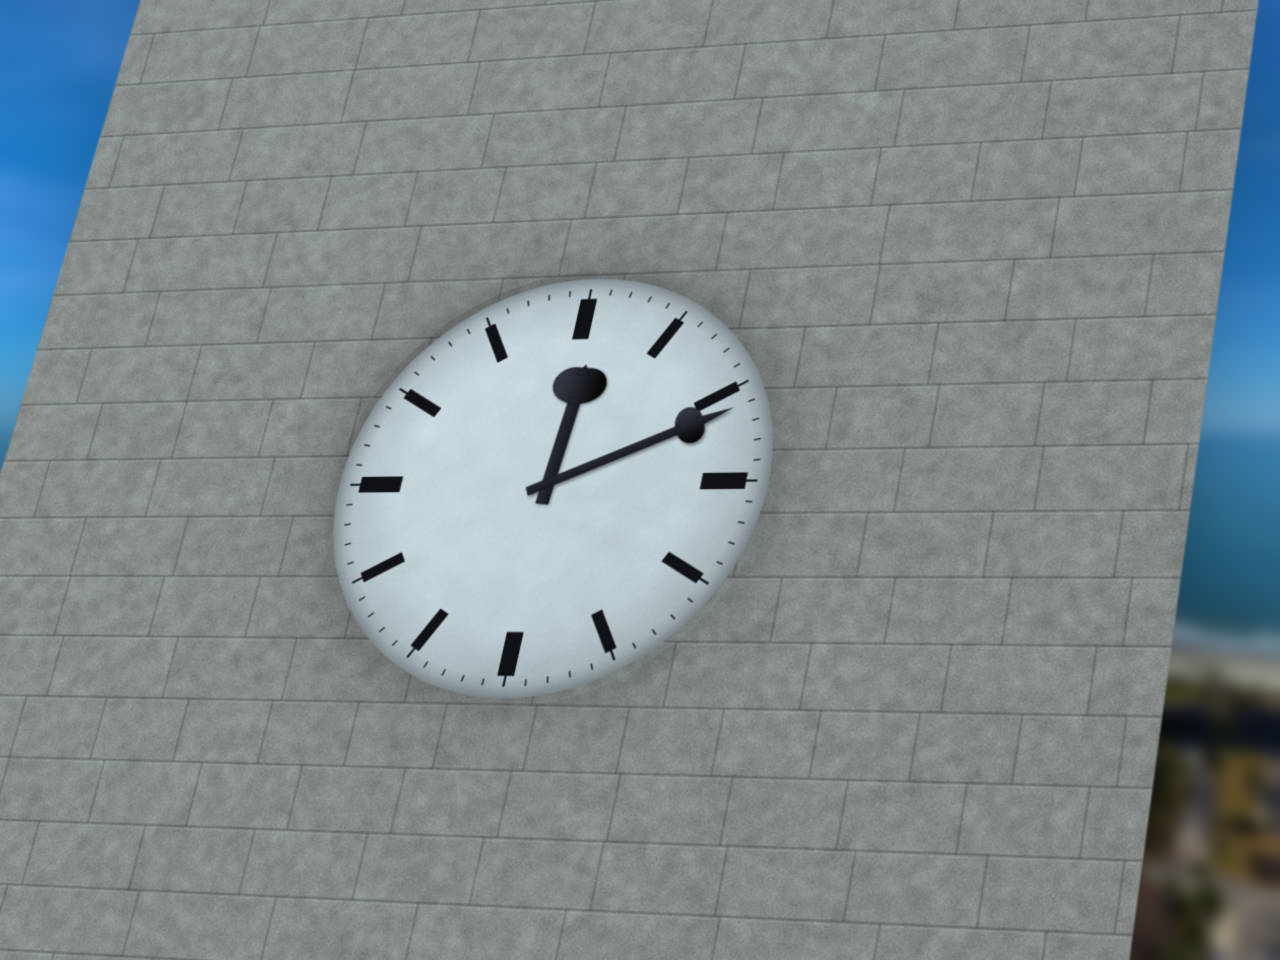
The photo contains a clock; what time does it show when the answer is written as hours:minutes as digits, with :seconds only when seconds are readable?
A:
12:11
